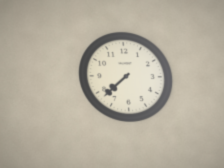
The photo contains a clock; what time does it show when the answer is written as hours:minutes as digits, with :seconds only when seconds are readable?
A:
7:38
